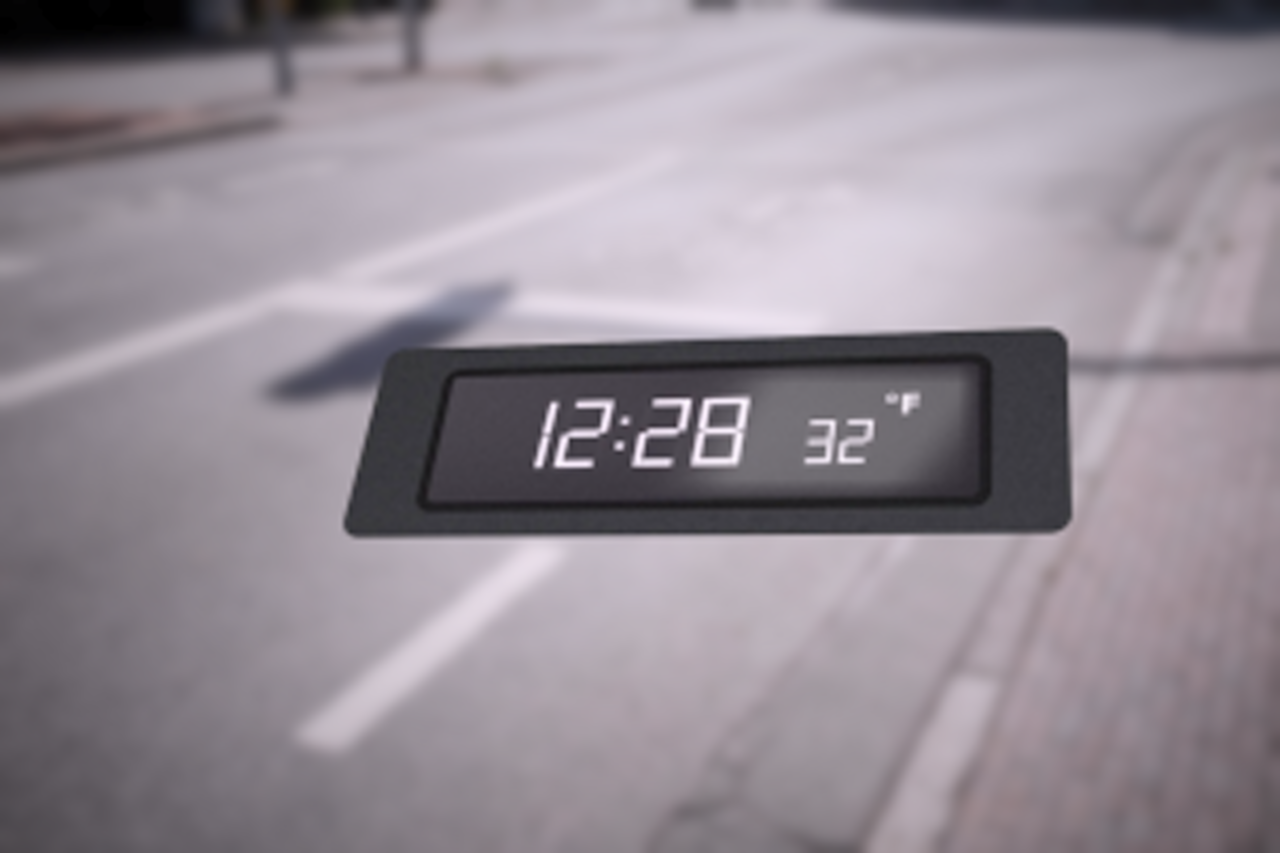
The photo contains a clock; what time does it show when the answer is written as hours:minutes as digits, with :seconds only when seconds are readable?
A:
12:28
